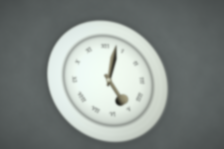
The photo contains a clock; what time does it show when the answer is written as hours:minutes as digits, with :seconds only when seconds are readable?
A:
5:03
